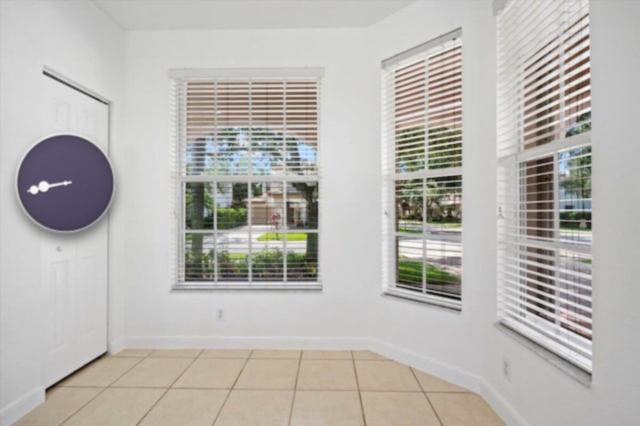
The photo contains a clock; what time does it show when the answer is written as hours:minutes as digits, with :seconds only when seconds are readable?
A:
8:43
